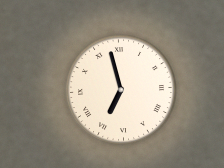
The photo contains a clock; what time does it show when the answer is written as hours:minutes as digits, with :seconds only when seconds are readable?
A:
6:58
